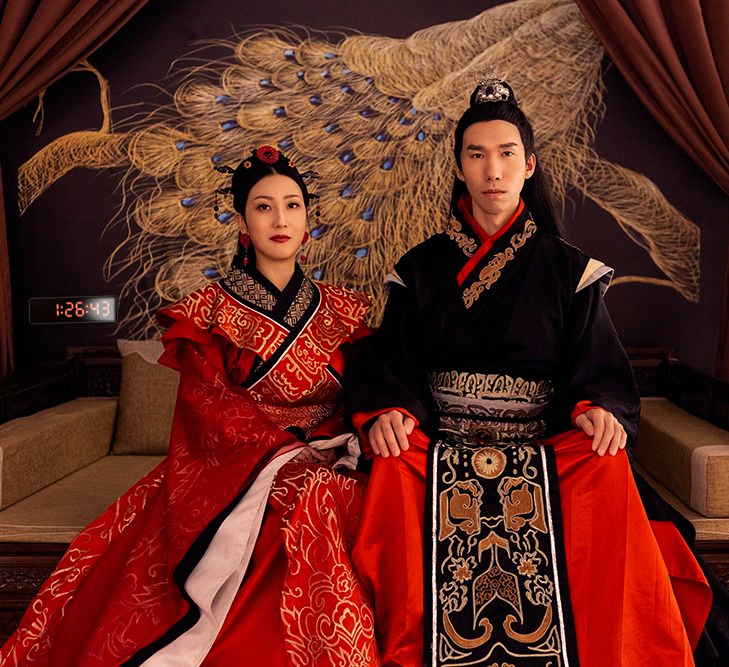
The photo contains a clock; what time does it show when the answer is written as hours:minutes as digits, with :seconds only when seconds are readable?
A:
1:26:43
